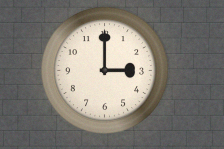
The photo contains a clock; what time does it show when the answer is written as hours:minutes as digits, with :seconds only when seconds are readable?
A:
3:00
